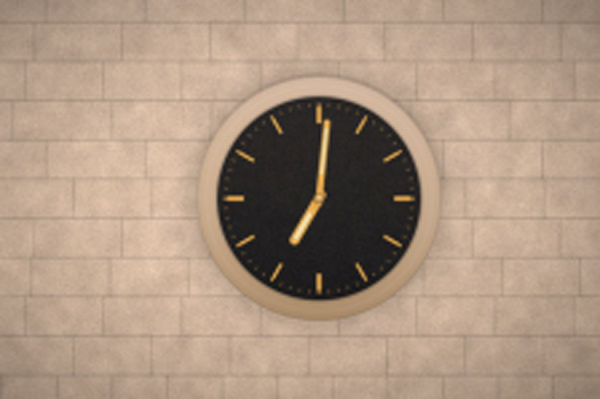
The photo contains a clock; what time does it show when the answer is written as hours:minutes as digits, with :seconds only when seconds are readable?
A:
7:01
